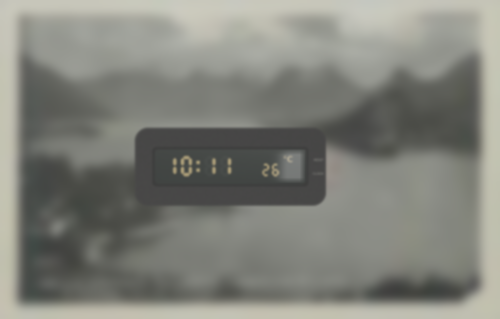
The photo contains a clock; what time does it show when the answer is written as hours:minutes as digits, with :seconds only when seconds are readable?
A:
10:11
